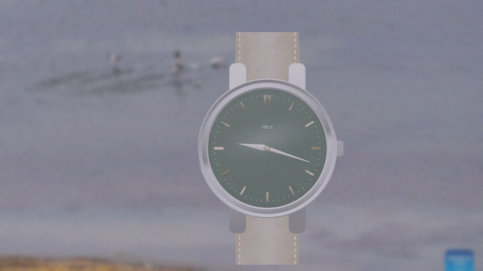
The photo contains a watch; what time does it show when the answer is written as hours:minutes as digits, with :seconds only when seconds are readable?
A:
9:18
